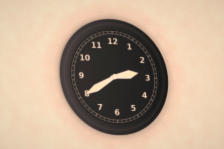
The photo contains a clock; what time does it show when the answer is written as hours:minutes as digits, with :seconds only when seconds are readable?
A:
2:40
